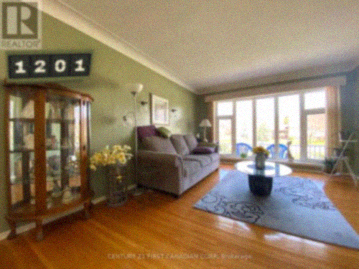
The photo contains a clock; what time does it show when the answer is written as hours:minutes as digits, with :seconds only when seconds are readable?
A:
12:01
